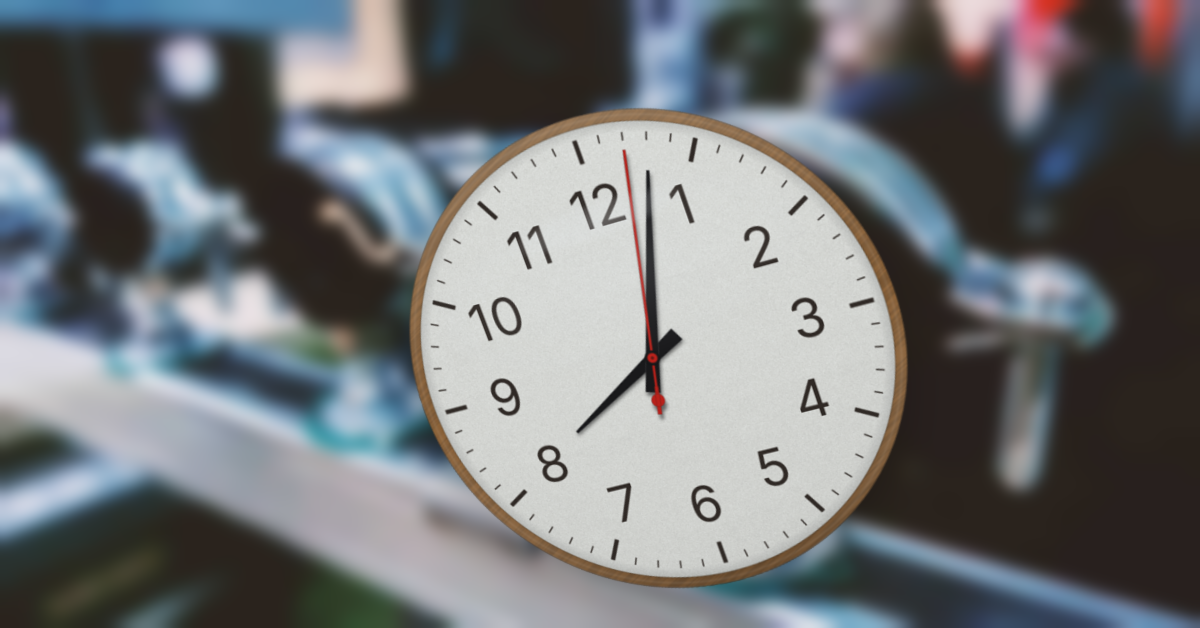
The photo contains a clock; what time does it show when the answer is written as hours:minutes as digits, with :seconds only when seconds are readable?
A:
8:03:02
